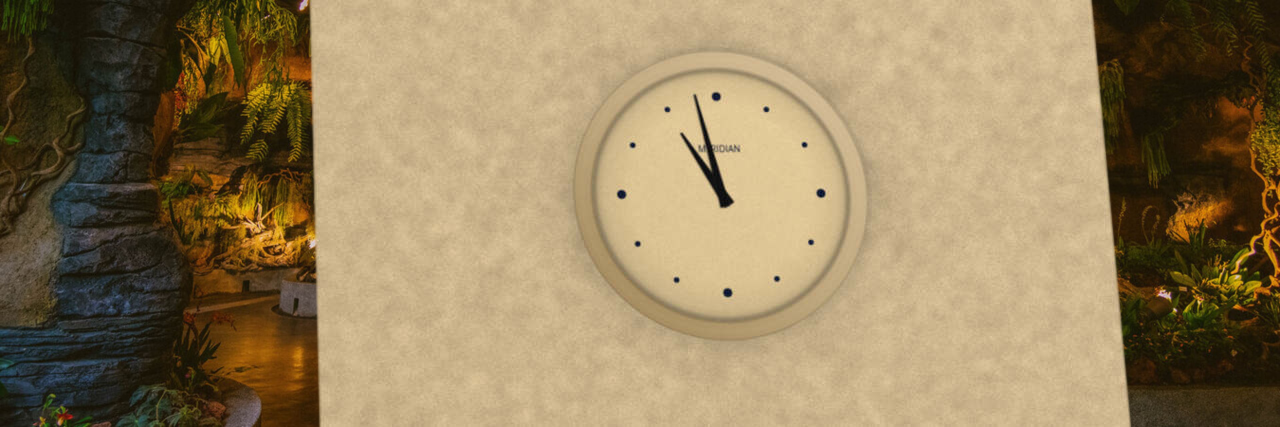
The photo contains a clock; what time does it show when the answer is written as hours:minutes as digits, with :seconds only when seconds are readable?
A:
10:58
